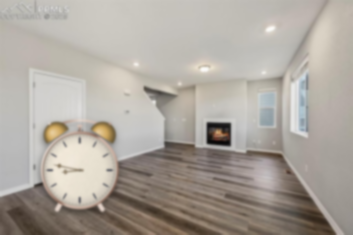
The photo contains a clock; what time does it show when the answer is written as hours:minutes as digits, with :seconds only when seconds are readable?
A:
8:47
